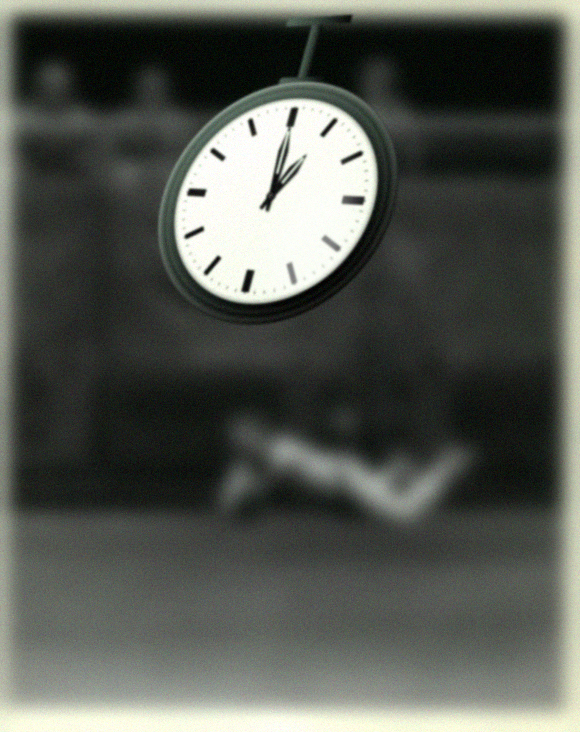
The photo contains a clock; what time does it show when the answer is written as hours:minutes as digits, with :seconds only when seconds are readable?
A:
1:00
